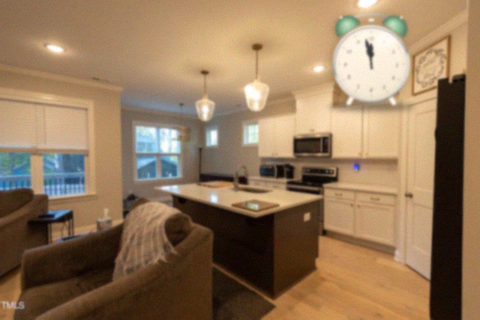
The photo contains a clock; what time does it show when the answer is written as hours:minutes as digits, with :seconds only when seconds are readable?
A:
11:58
